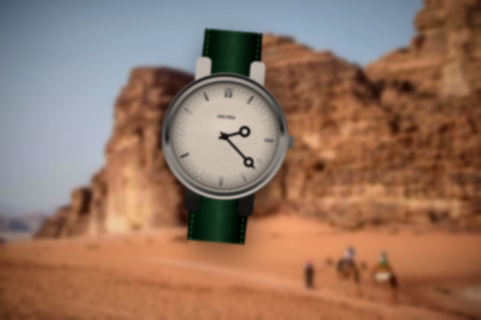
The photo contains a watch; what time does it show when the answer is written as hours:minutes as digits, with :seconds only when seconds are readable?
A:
2:22
